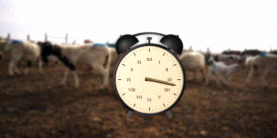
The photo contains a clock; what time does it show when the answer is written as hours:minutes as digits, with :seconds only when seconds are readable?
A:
3:17
